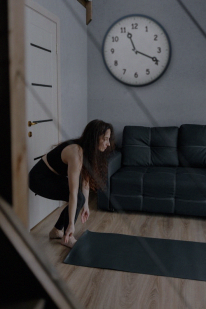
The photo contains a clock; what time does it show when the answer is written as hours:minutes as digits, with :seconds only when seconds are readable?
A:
11:19
